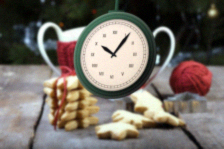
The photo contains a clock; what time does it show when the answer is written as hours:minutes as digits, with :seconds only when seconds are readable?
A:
10:06
